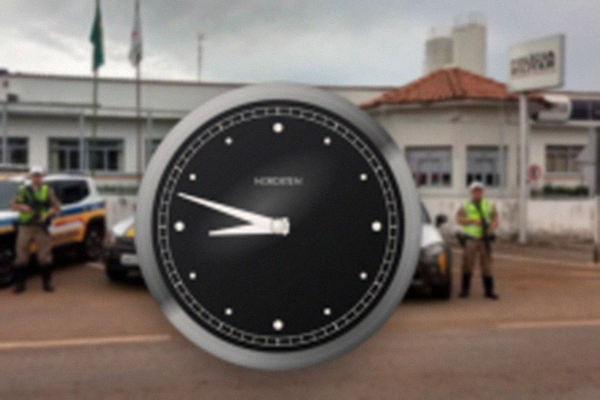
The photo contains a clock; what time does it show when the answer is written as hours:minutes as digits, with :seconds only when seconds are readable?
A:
8:48
